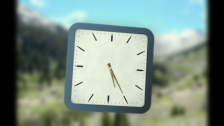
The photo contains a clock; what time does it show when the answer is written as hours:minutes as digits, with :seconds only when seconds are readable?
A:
5:25
